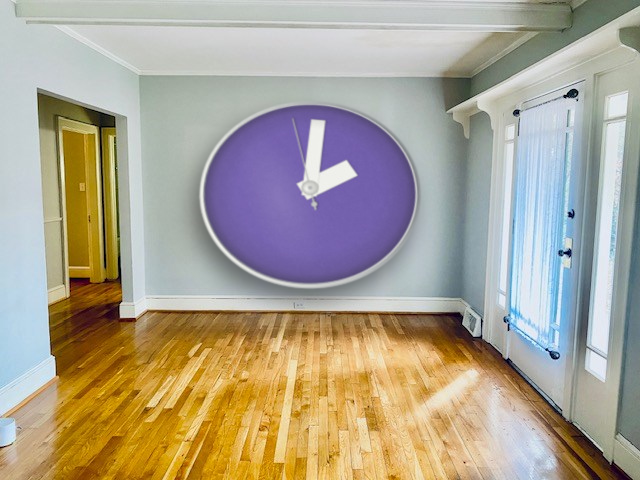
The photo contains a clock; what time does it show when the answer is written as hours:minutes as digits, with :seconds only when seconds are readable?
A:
2:00:58
